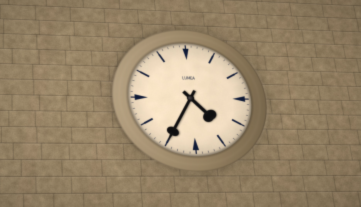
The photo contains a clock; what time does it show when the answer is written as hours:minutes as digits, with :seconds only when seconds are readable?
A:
4:35
